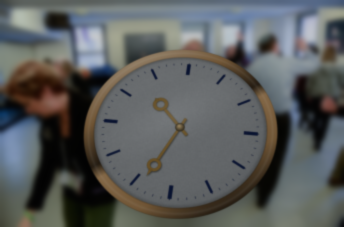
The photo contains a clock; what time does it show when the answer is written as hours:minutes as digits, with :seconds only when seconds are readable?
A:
10:34
